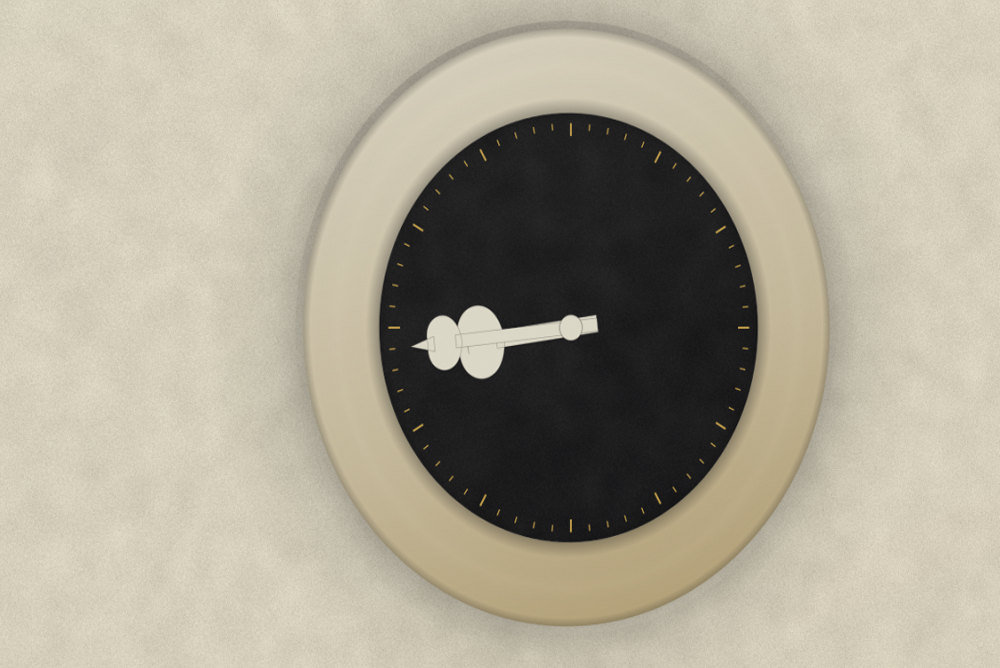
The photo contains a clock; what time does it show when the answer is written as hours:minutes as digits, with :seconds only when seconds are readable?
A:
8:44
